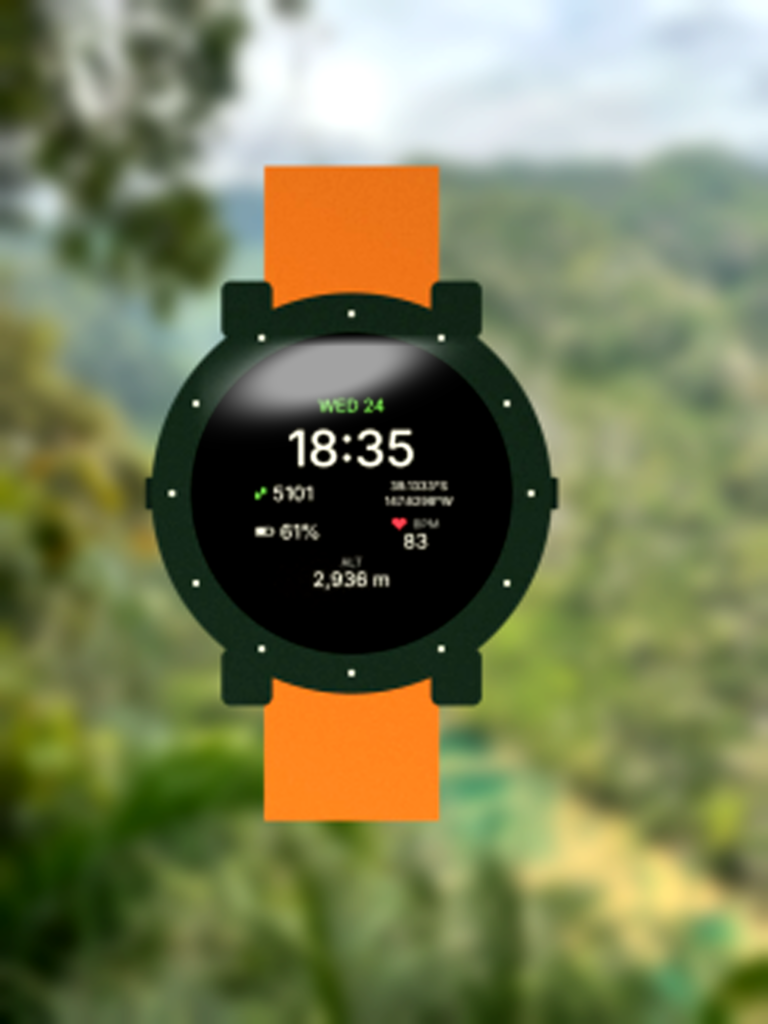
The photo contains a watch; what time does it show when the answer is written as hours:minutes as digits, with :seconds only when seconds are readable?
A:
18:35
